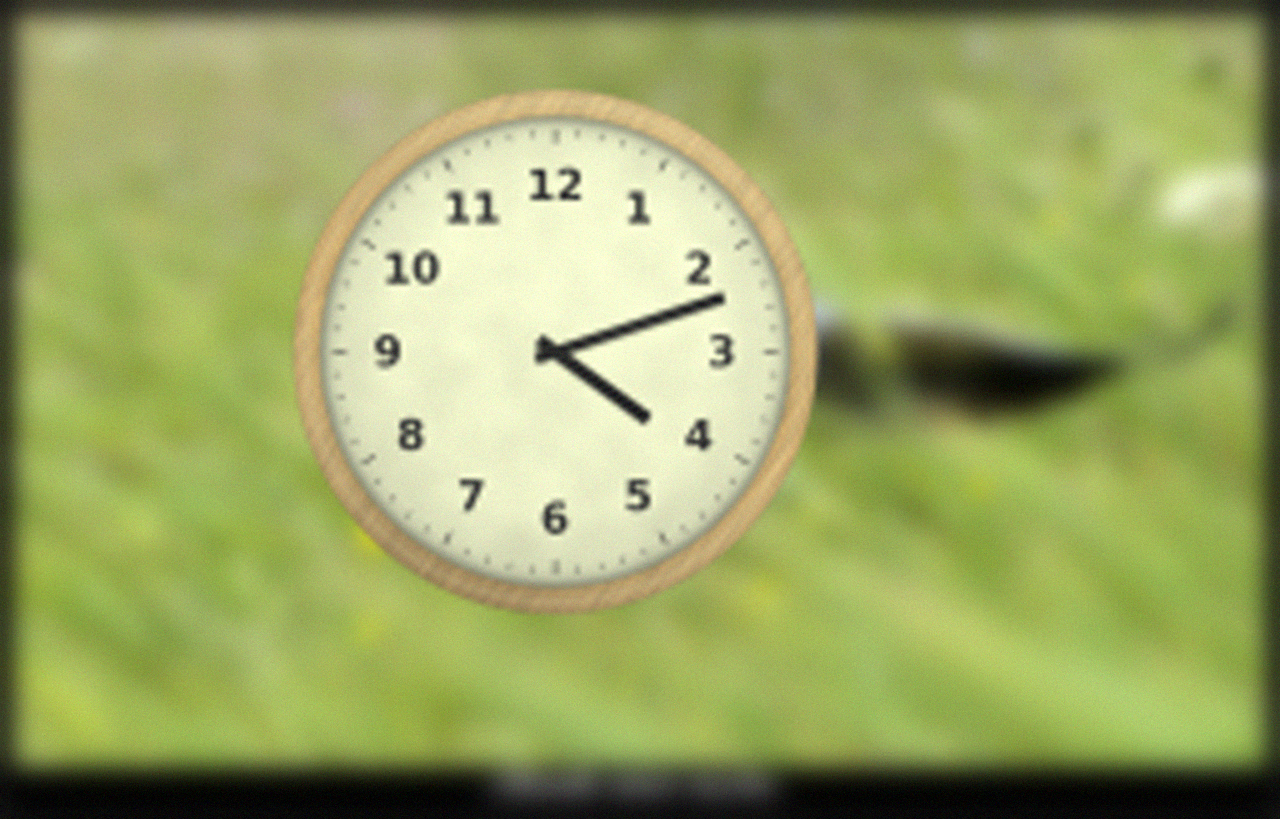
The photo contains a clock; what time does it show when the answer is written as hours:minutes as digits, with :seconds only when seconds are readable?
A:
4:12
